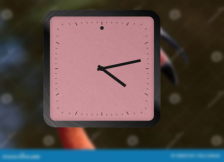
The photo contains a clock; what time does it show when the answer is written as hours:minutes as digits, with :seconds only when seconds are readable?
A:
4:13
